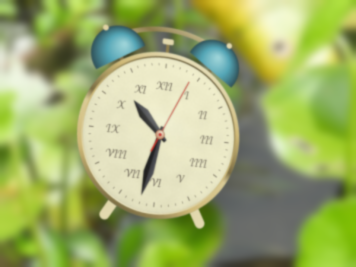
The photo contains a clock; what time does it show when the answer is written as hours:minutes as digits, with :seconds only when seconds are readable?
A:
10:32:04
